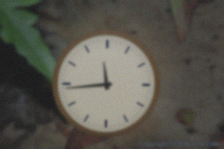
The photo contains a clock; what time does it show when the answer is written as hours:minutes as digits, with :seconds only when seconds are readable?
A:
11:44
